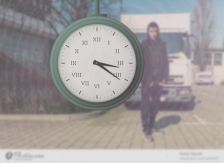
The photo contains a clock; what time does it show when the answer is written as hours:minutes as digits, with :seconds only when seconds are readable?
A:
3:21
